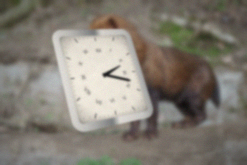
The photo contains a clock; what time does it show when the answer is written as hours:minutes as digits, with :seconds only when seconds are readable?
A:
2:18
